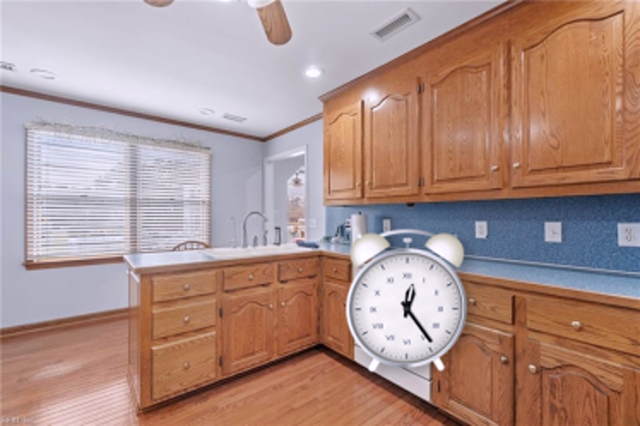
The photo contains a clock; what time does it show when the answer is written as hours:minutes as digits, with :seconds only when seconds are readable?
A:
12:24
